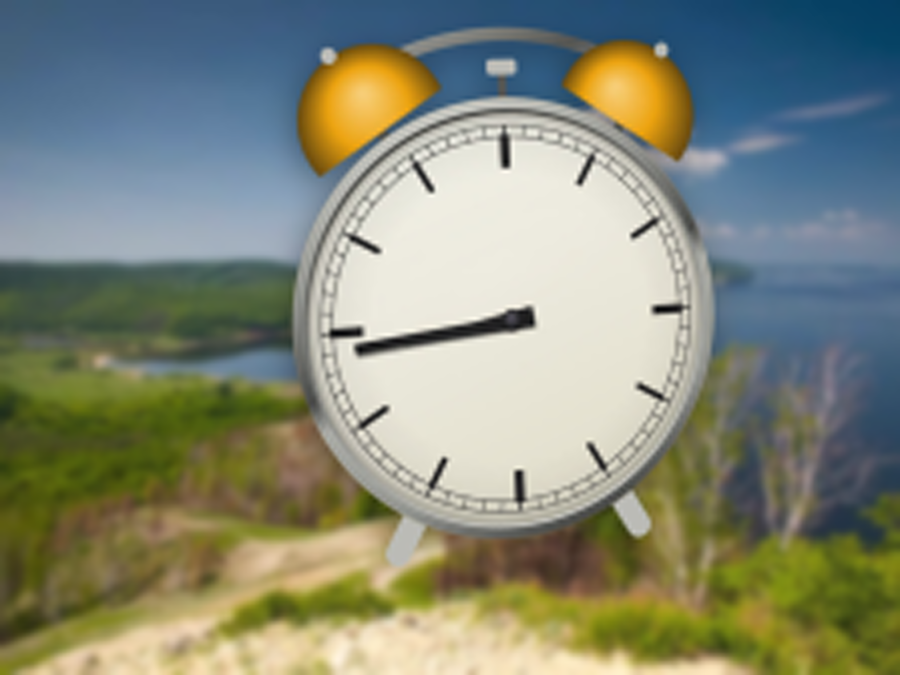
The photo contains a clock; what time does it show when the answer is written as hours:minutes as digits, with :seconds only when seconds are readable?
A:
8:44
